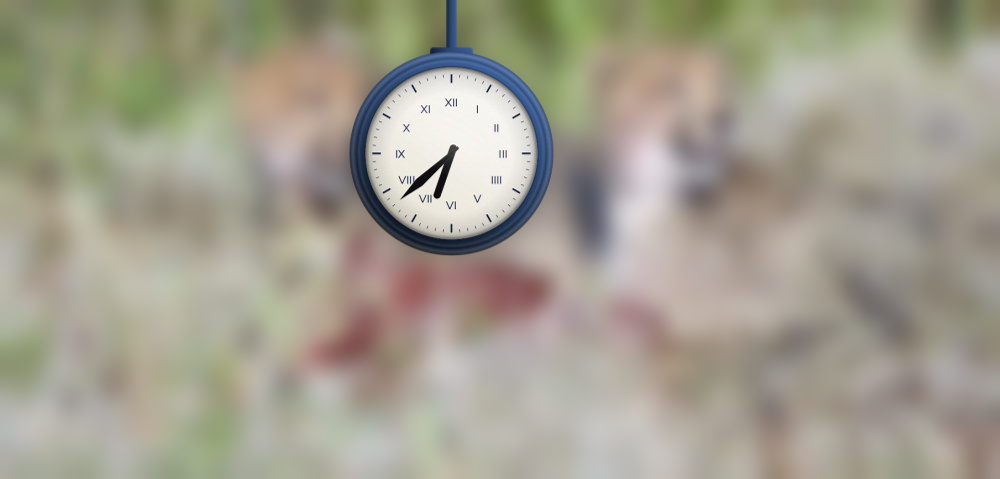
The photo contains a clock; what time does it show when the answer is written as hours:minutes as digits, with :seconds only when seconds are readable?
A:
6:38
